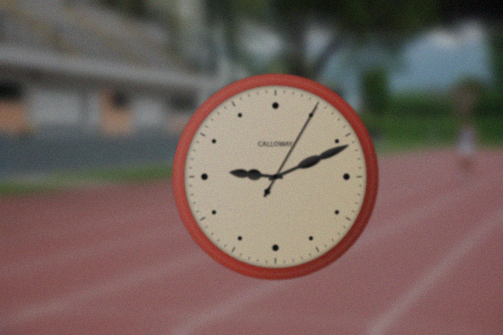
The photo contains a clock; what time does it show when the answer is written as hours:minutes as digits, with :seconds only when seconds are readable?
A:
9:11:05
